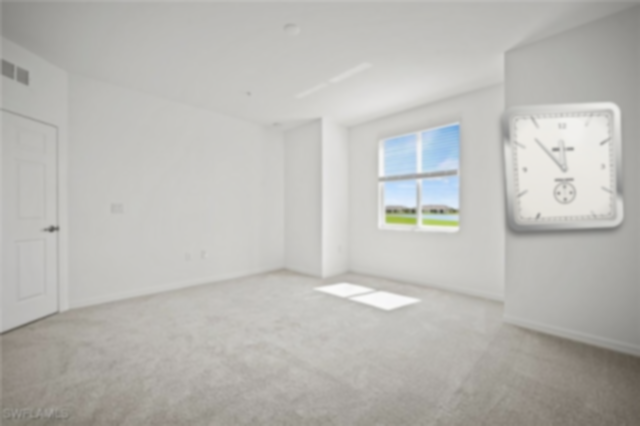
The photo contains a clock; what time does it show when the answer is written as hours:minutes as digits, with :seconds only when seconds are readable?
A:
11:53
